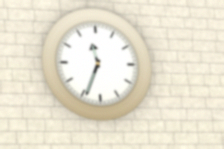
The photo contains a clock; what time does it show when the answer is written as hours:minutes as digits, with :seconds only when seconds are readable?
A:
11:34
